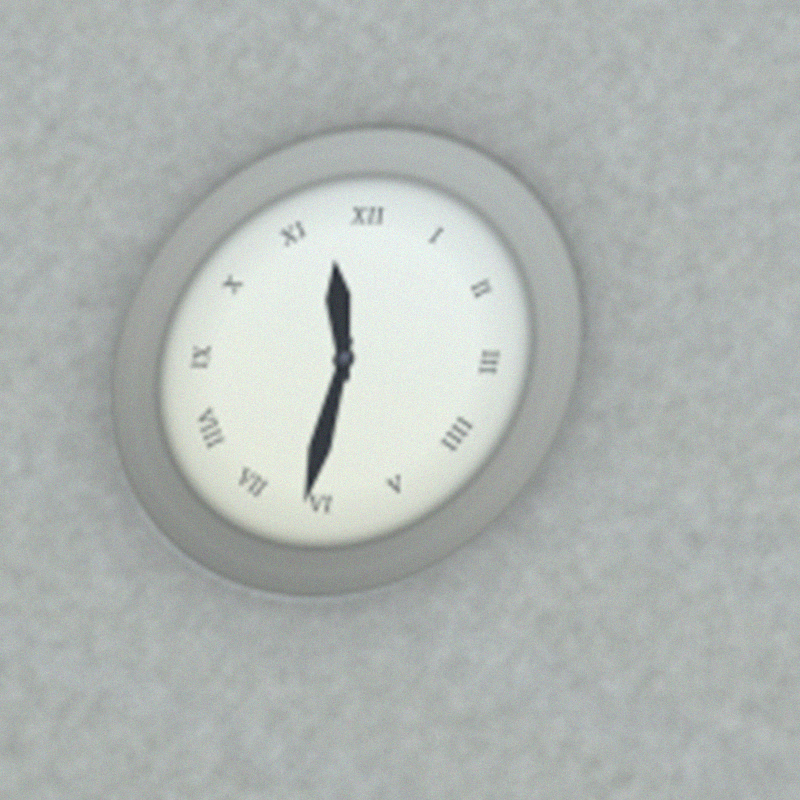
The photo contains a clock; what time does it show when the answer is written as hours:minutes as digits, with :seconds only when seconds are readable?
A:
11:31
